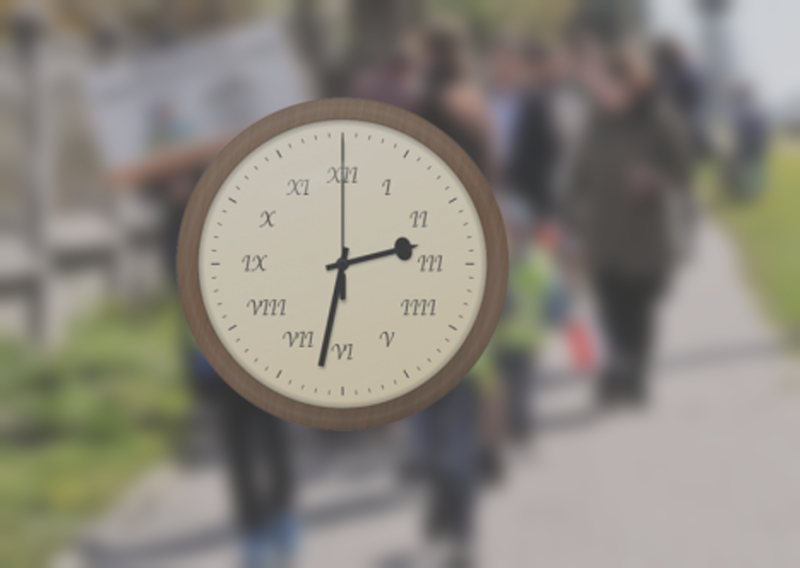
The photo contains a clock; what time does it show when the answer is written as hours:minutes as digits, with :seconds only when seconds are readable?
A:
2:32:00
